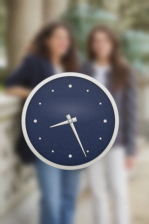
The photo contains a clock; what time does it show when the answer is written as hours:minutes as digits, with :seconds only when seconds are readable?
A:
8:26
